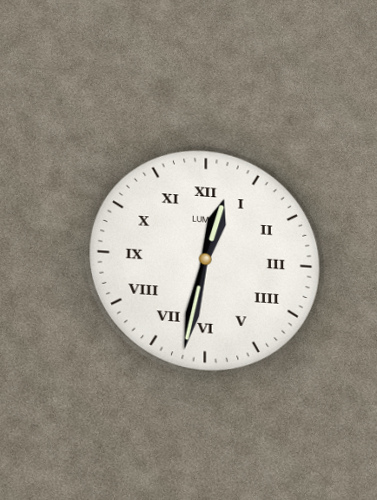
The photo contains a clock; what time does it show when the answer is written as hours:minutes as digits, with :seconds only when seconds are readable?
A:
12:32
